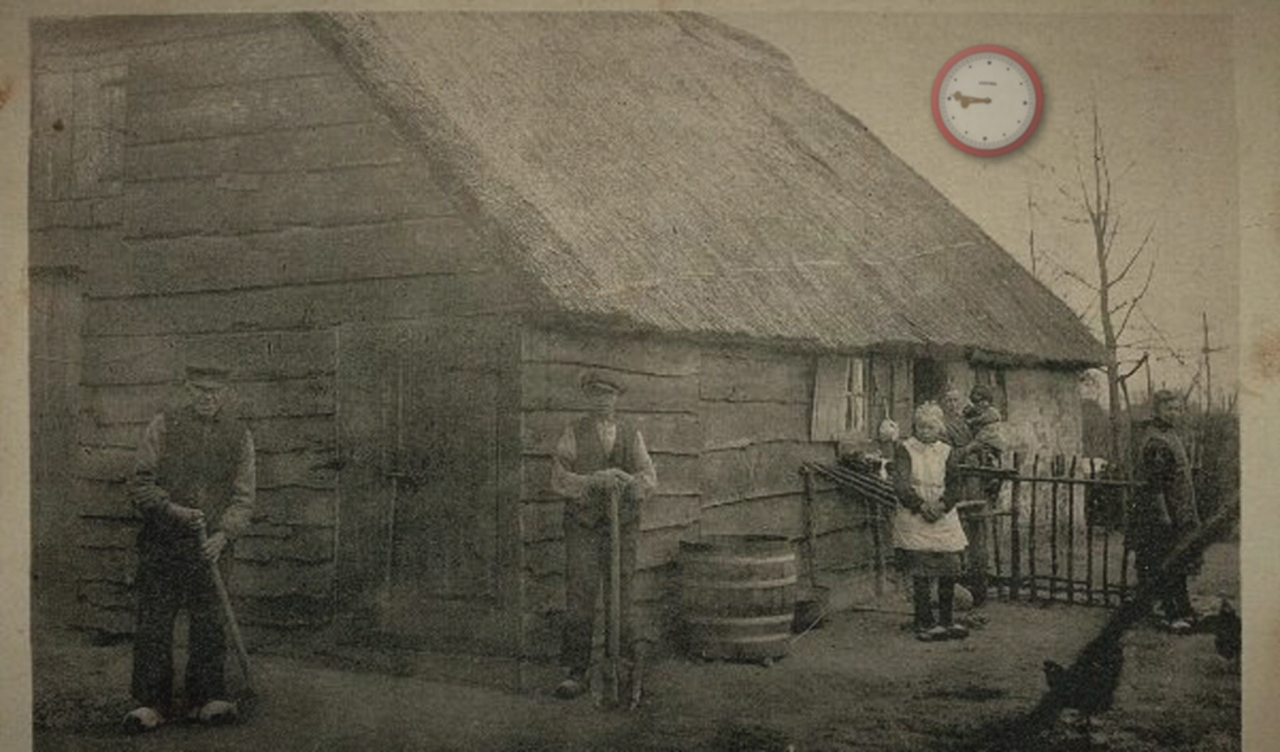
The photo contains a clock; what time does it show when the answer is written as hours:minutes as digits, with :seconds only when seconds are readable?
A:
8:46
